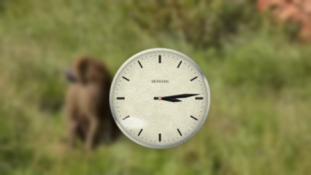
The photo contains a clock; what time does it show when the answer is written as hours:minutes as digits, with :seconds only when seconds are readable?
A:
3:14
